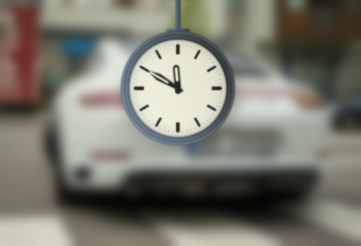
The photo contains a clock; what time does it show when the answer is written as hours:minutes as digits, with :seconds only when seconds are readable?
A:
11:50
